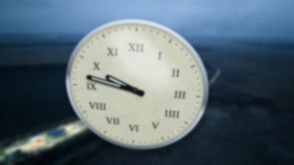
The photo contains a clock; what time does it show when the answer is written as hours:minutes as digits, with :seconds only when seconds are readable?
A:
9:47
